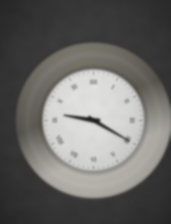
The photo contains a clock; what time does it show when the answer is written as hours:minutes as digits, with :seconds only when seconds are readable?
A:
9:20
